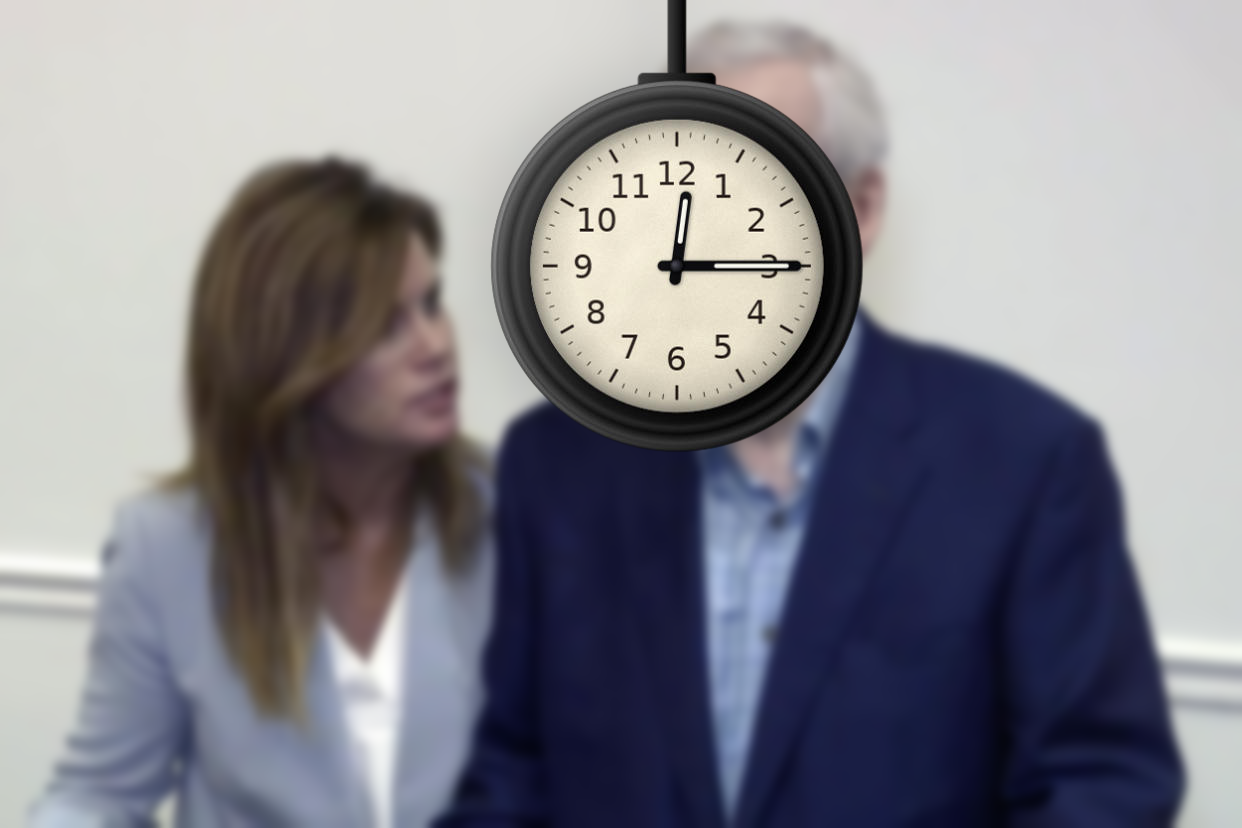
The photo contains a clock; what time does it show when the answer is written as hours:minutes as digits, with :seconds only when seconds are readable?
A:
12:15
